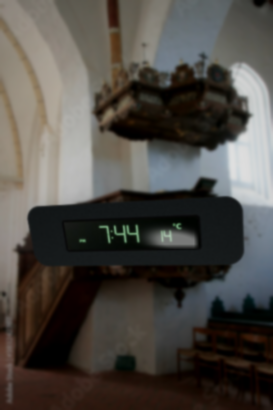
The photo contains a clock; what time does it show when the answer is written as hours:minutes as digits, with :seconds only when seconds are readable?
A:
7:44
